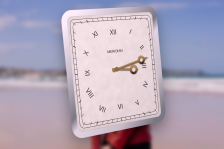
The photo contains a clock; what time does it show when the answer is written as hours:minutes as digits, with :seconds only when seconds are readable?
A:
3:13
